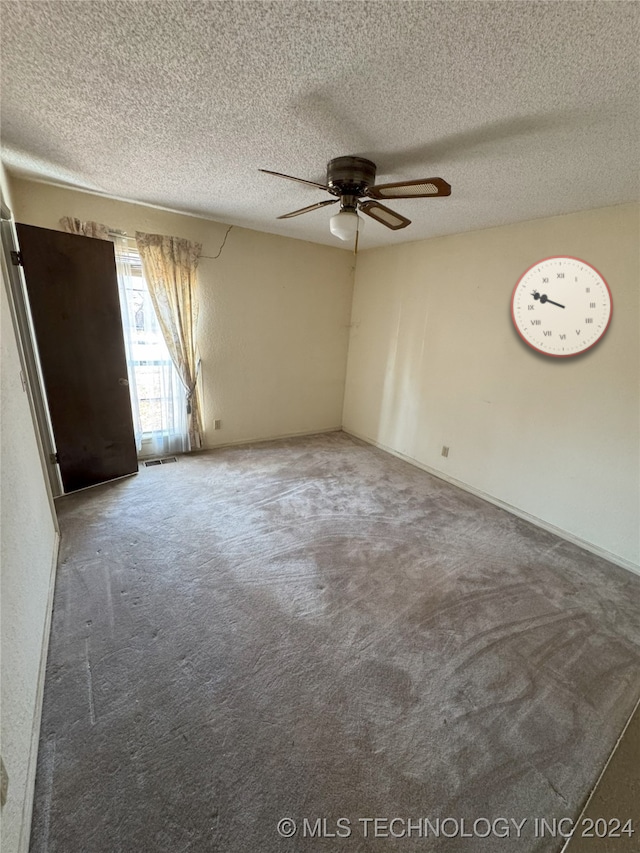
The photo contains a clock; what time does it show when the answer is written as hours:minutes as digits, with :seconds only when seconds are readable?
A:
9:49
